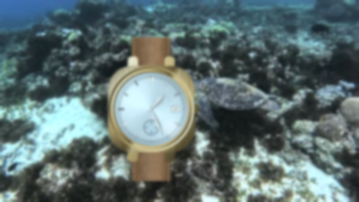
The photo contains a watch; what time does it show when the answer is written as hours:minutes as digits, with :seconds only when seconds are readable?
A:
1:26
